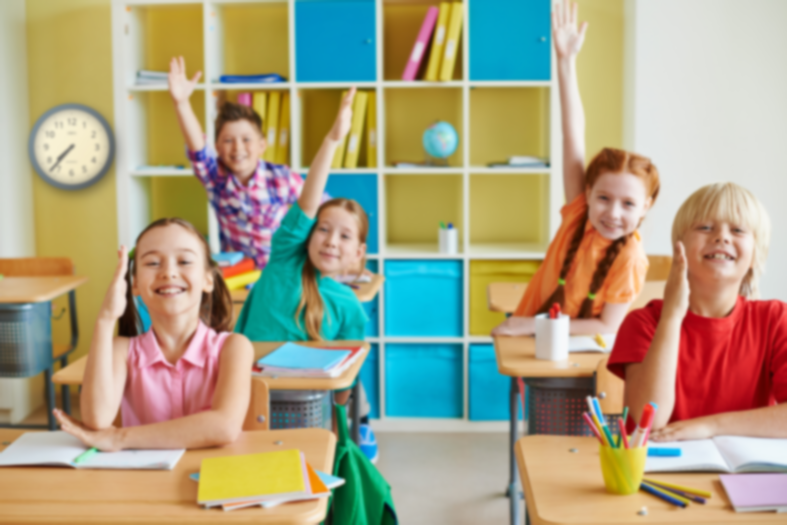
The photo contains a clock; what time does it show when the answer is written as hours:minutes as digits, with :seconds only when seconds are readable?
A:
7:37
